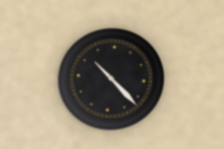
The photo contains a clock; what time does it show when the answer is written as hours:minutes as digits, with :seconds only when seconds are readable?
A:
10:22
